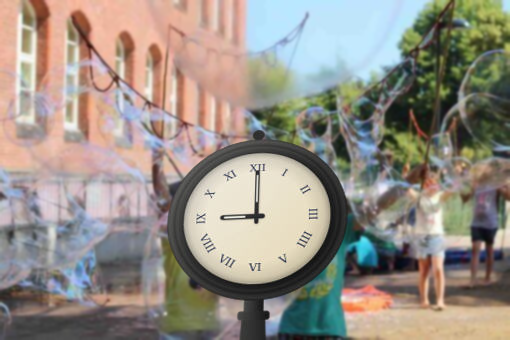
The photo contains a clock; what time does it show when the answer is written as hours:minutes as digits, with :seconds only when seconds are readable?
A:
9:00
